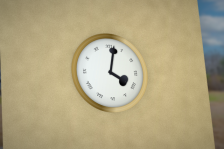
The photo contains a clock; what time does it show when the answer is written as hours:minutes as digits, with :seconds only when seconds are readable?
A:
4:02
